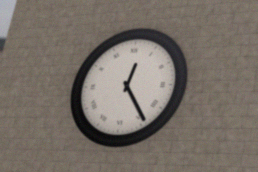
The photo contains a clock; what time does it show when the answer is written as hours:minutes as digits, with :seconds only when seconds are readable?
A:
12:24
